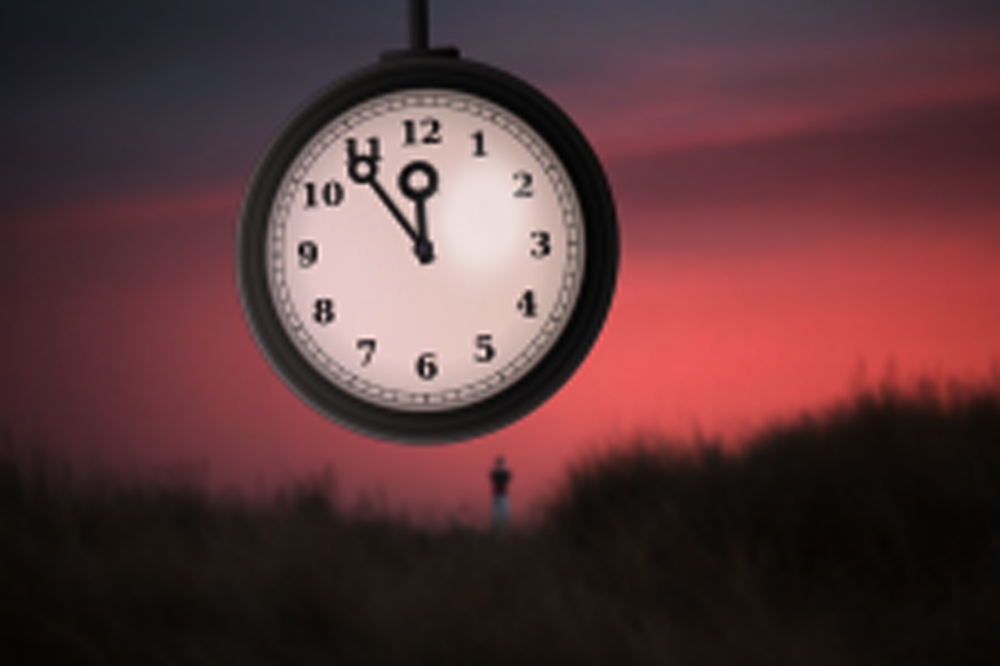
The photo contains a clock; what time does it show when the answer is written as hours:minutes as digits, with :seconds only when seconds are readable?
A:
11:54
